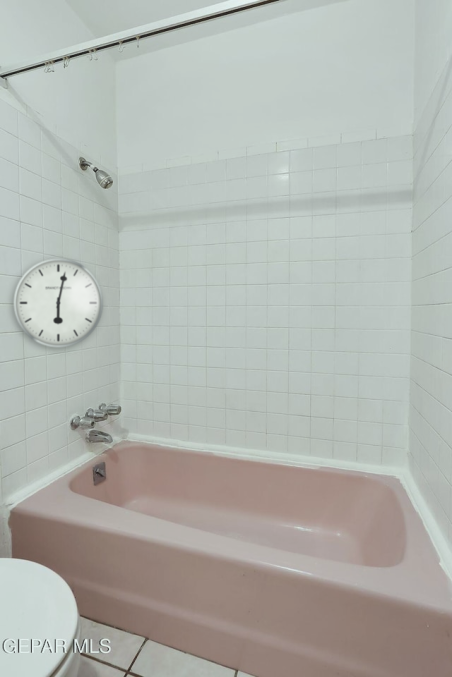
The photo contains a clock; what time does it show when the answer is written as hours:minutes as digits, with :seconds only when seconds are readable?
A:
6:02
